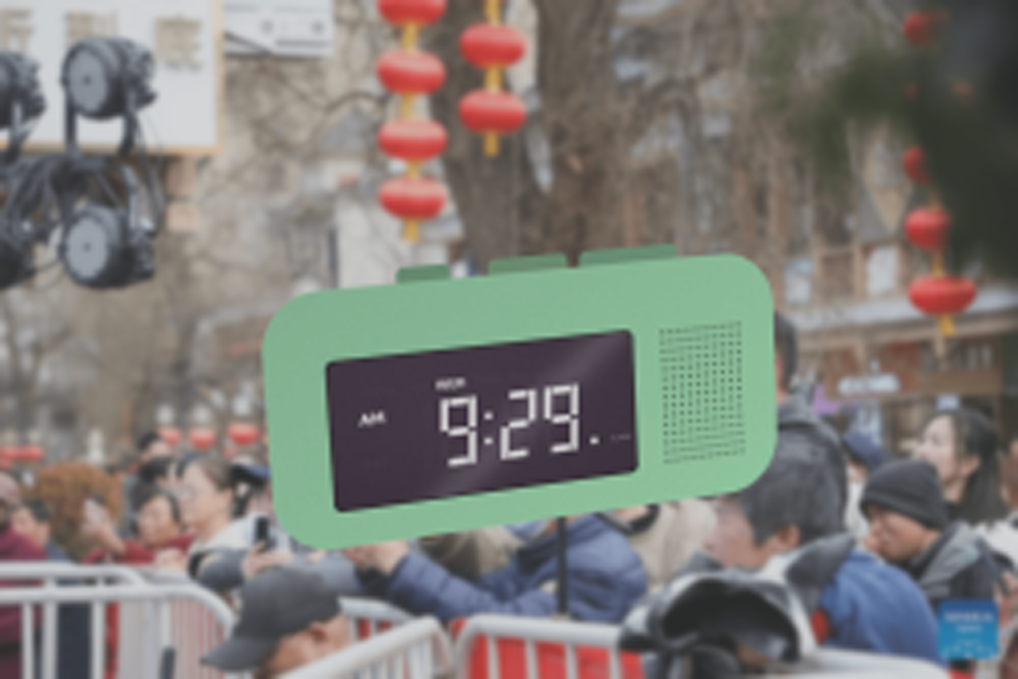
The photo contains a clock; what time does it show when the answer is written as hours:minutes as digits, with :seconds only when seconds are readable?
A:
9:29
